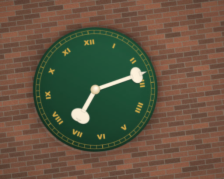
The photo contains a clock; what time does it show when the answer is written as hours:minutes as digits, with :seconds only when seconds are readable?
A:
7:13
